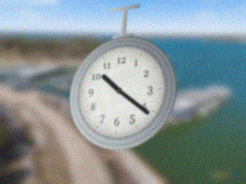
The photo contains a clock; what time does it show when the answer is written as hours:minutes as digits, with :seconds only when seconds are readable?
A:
10:21
